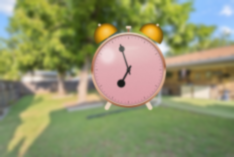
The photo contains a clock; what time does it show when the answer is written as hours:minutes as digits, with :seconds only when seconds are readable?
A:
6:57
